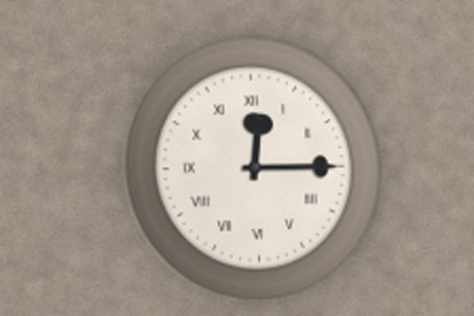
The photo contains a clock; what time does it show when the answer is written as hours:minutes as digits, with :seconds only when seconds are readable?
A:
12:15
